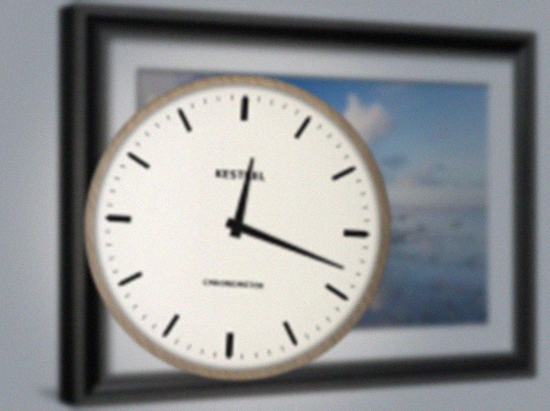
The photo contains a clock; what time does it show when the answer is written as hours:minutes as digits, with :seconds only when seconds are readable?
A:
12:18
